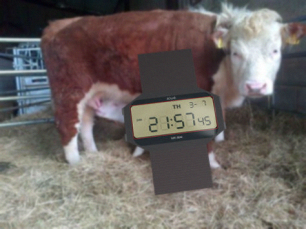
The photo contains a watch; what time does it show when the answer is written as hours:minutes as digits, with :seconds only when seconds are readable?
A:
21:57:45
